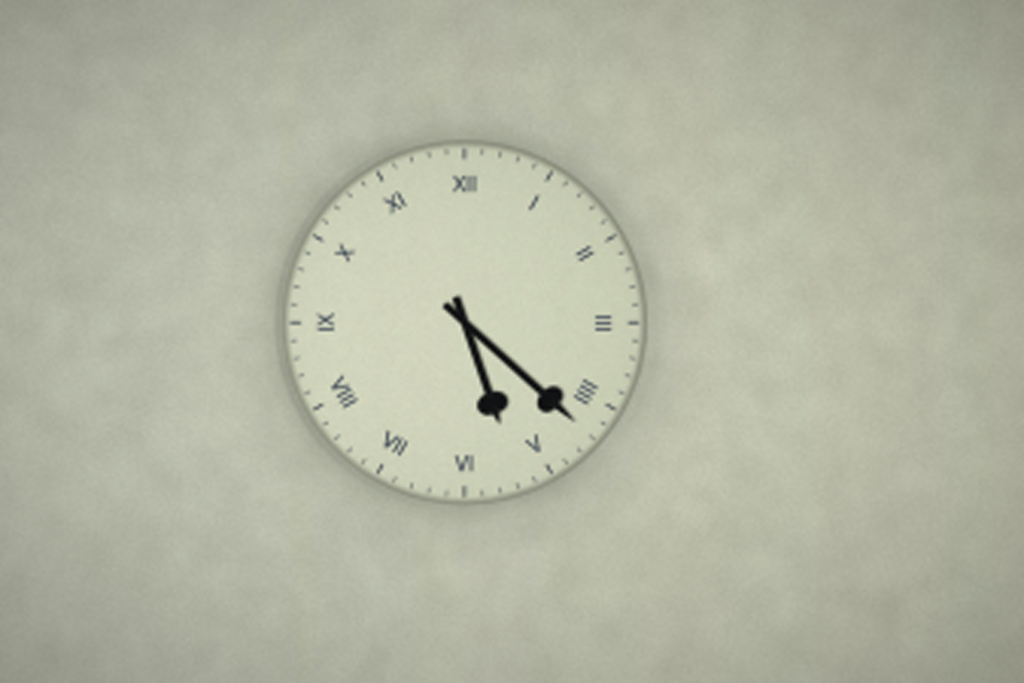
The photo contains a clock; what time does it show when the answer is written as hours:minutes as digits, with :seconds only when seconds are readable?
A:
5:22
